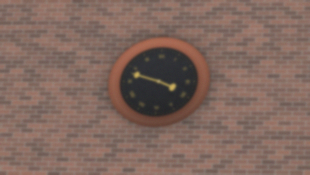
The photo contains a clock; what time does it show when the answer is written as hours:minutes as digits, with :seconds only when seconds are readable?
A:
3:48
